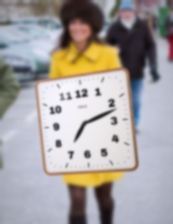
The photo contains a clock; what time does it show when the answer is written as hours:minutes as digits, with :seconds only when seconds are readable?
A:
7:12
